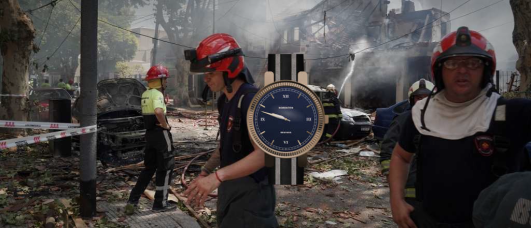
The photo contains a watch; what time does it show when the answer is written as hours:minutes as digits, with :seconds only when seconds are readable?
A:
9:48
